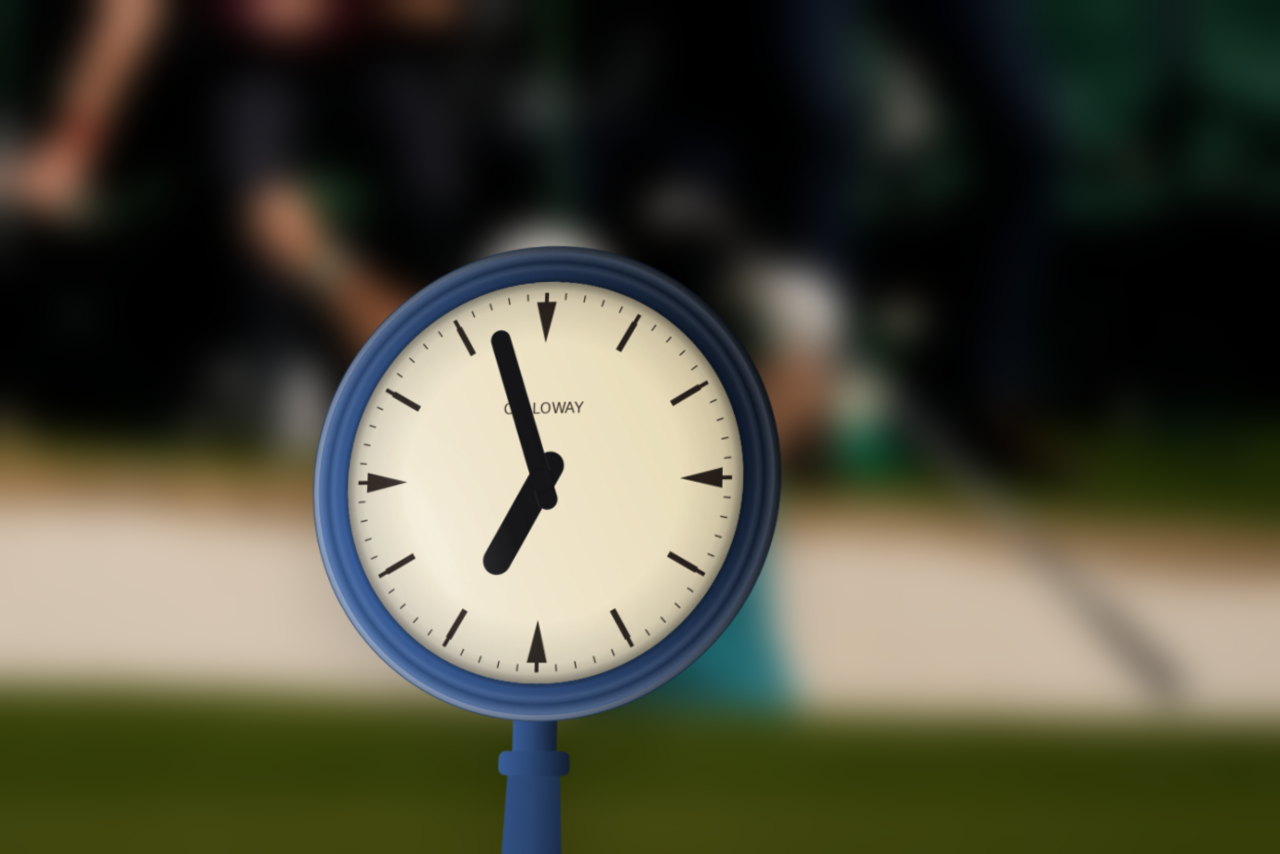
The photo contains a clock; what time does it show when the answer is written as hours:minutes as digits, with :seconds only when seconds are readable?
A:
6:57
